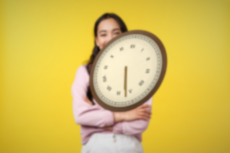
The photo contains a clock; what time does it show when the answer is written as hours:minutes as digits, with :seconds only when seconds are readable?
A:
5:27
